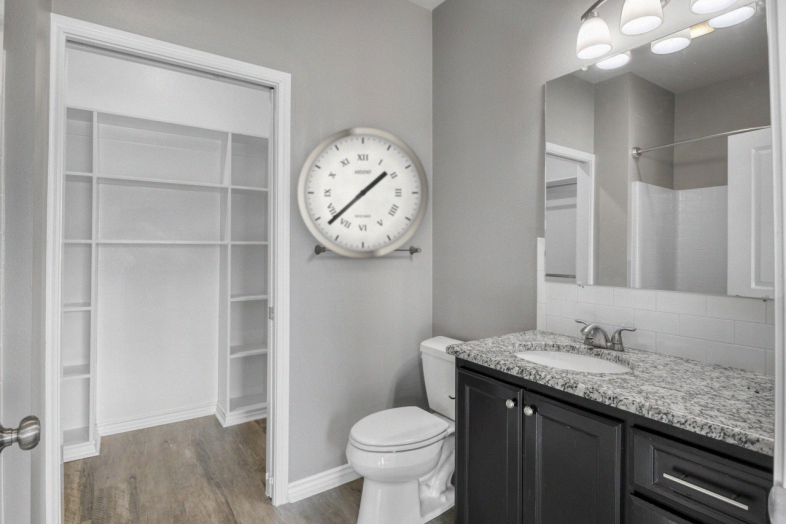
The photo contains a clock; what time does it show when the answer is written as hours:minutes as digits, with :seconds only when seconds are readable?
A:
1:38
